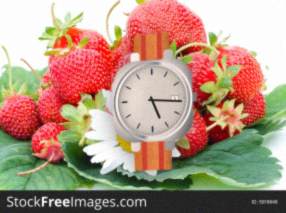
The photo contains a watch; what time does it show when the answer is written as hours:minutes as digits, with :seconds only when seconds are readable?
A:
5:16
